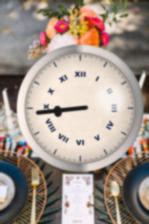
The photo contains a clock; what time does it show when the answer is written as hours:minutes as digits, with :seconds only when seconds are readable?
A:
8:44
